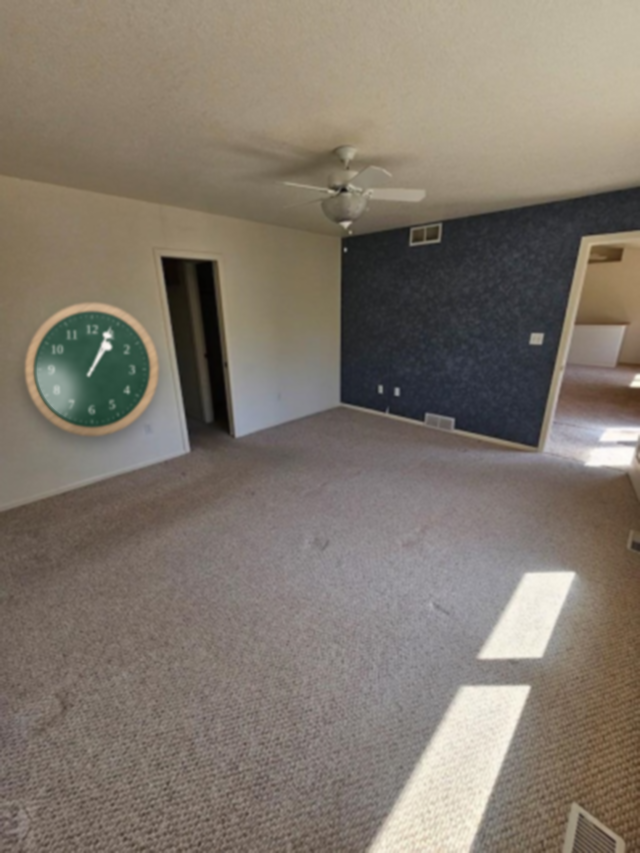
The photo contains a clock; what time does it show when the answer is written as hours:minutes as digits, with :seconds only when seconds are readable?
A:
1:04
